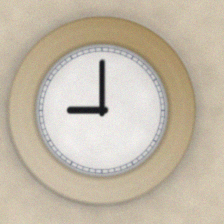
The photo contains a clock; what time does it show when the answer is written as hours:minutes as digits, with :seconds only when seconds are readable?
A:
9:00
